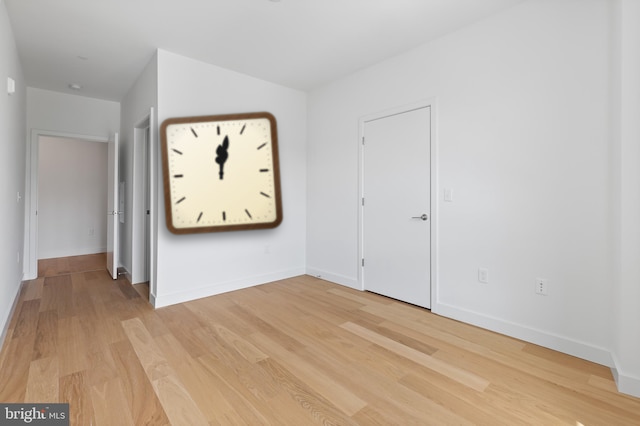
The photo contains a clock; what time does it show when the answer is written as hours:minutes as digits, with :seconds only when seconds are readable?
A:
12:02
